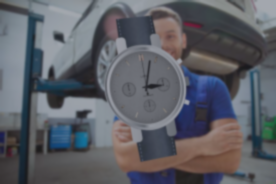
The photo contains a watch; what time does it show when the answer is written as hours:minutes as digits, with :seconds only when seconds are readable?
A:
3:03
